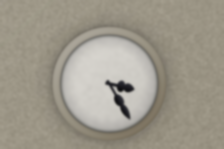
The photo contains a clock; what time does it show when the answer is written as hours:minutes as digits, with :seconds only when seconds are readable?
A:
3:25
